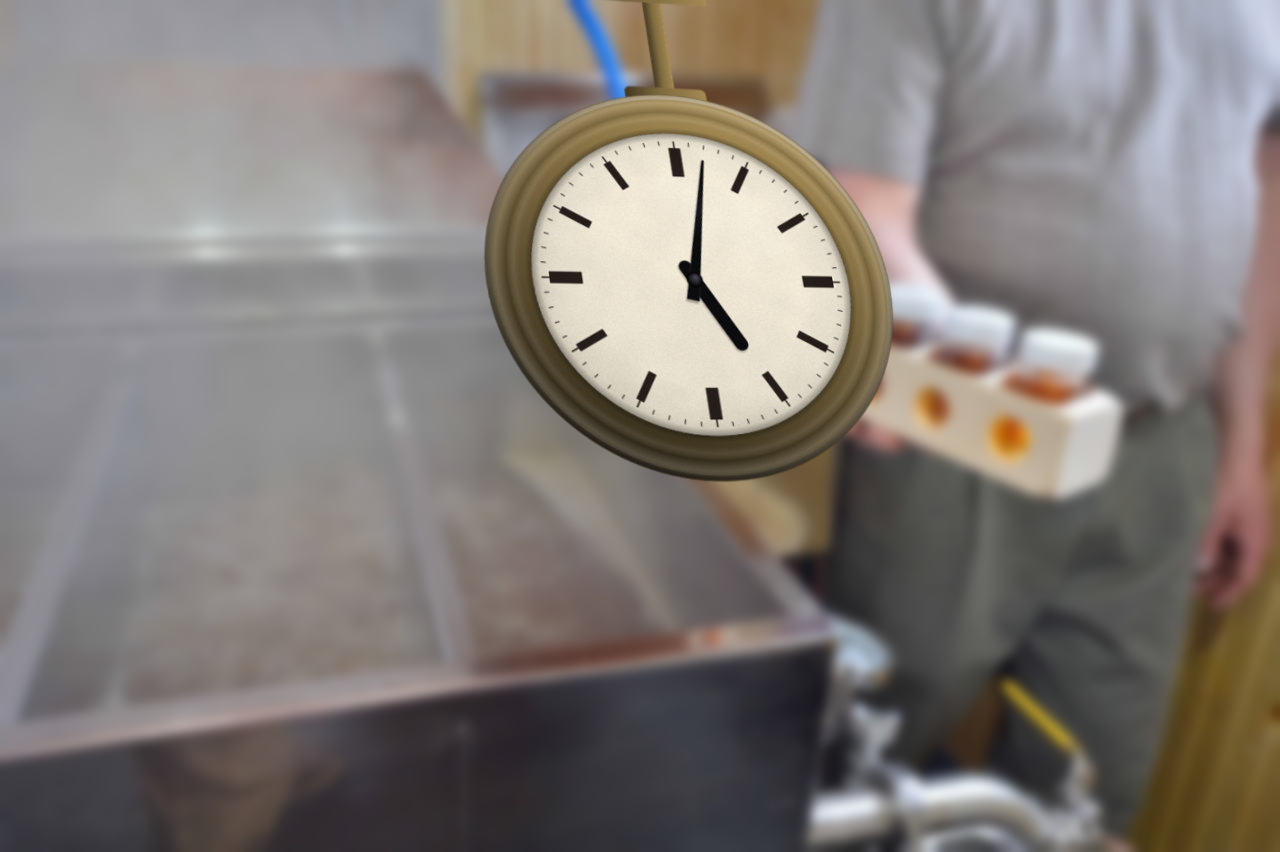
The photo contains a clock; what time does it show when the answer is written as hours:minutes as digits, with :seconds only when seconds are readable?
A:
5:02
